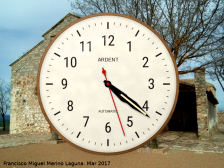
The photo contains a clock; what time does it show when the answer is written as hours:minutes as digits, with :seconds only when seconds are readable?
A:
4:21:27
